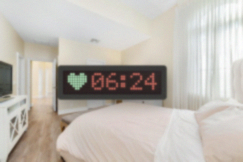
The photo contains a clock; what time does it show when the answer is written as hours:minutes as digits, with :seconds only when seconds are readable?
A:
6:24
